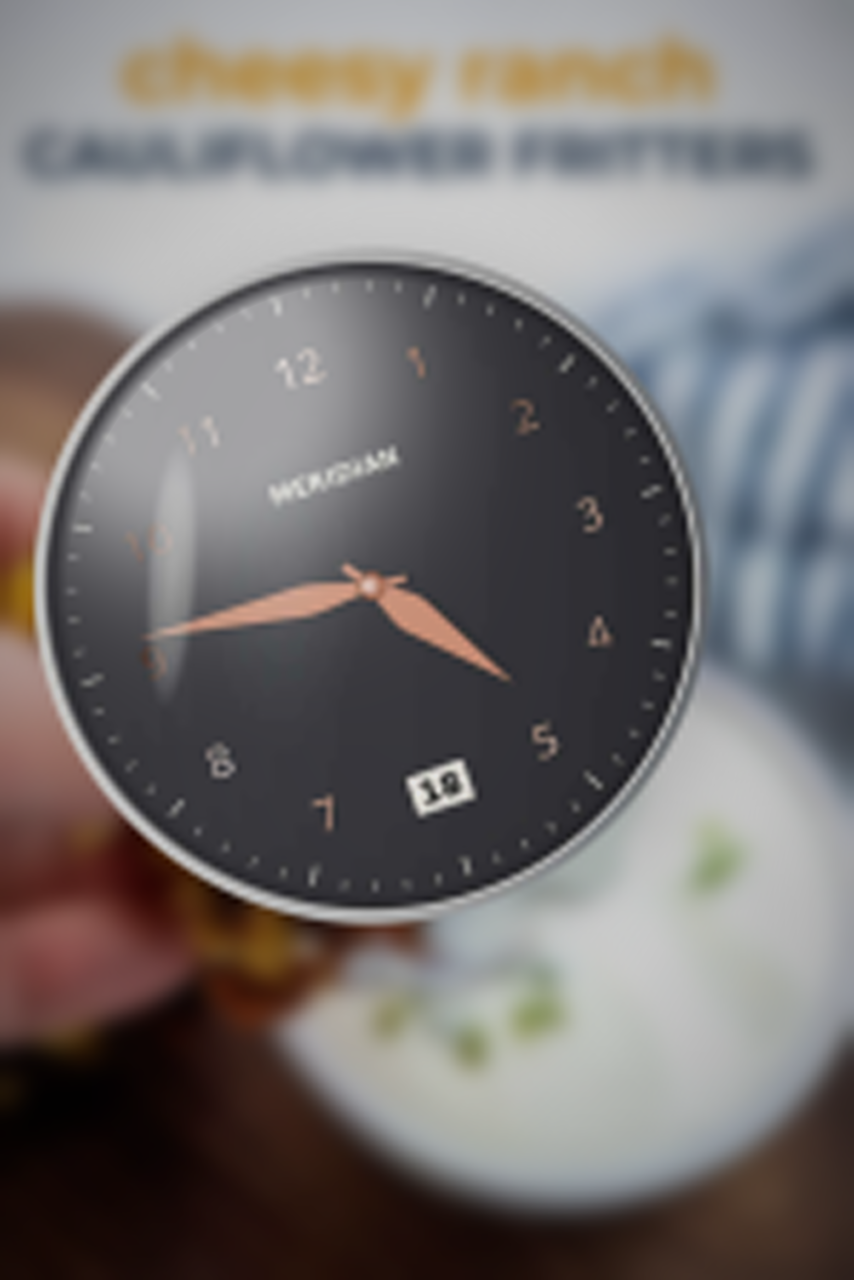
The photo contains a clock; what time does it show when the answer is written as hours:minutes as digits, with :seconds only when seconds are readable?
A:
4:46
